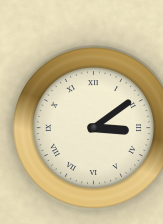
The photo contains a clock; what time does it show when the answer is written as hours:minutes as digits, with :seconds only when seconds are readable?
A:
3:09
